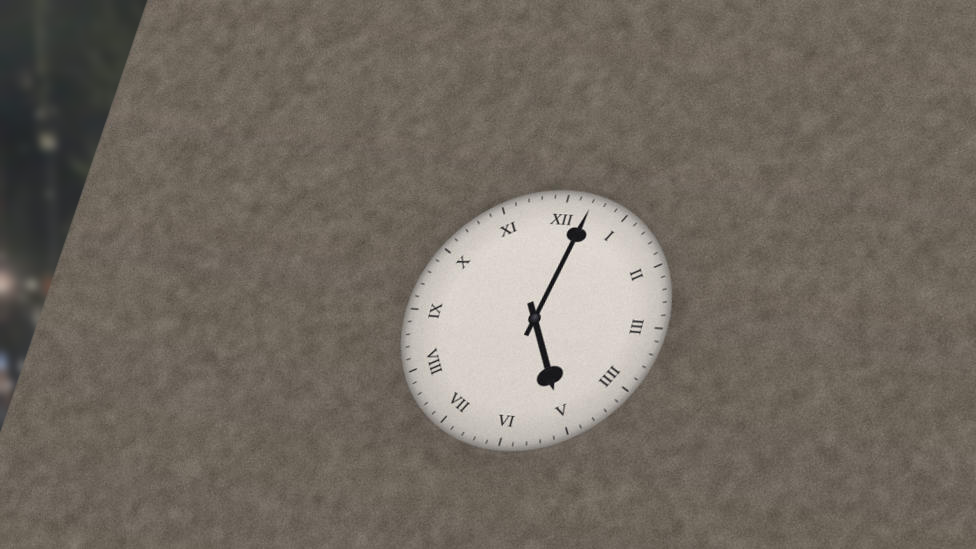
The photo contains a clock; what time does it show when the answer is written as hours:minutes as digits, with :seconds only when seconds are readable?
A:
5:02
